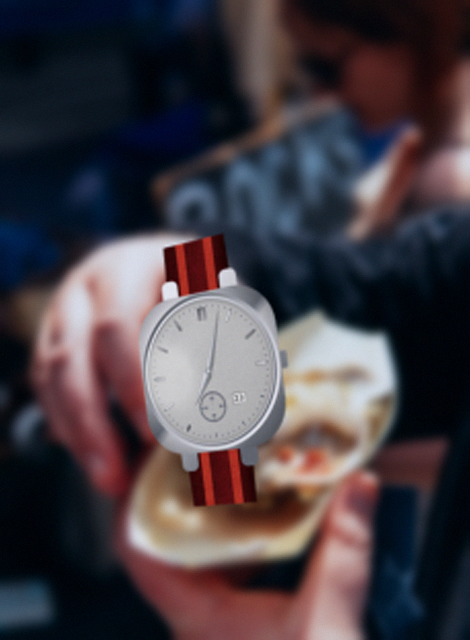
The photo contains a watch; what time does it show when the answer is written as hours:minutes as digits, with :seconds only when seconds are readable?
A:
7:03
